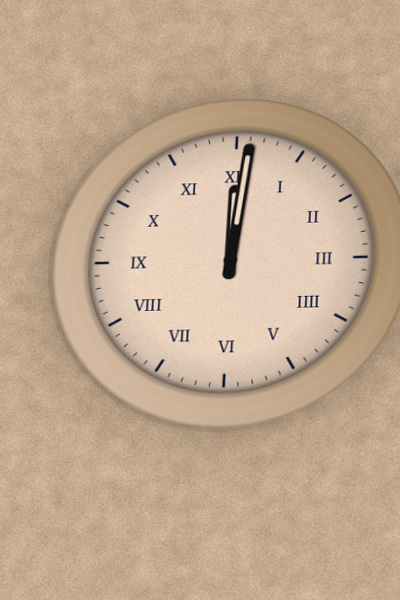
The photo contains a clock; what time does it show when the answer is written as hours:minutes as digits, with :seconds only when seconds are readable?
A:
12:01
